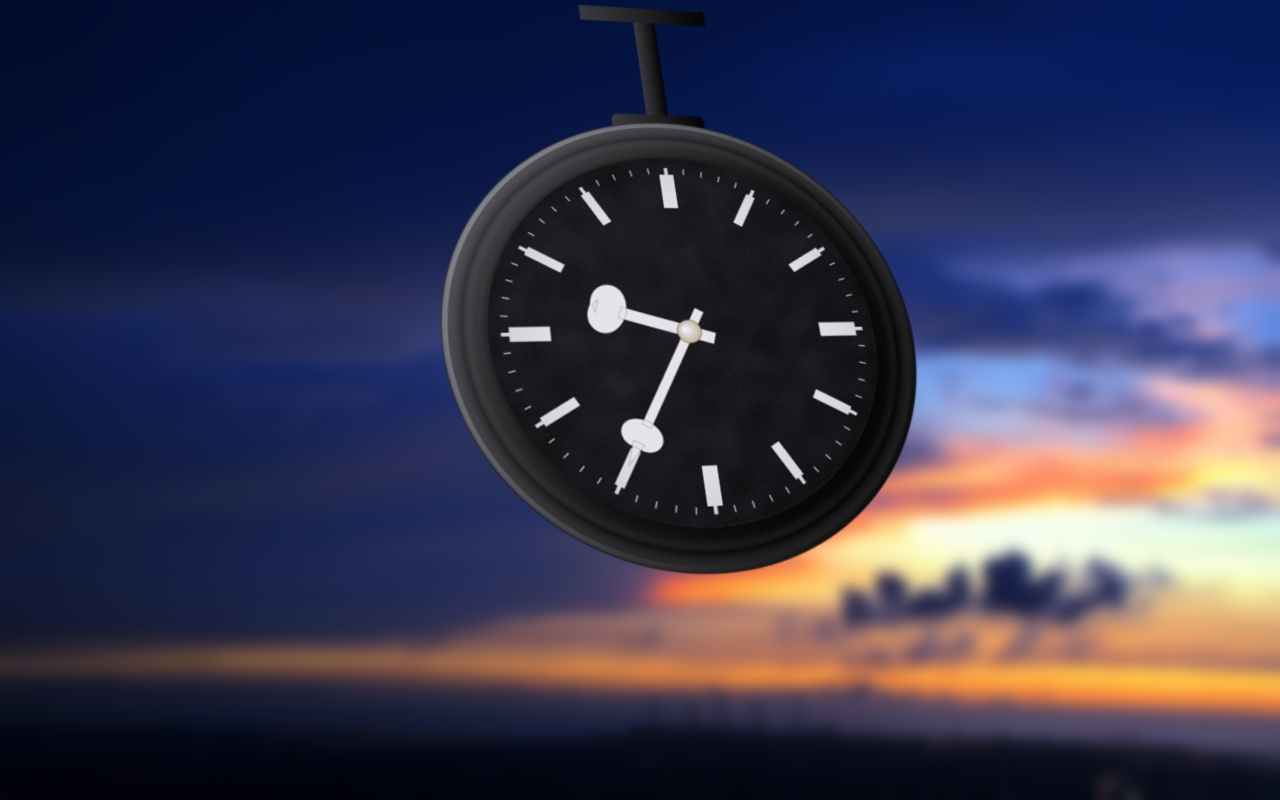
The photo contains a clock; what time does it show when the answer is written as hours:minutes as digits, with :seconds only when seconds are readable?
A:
9:35
